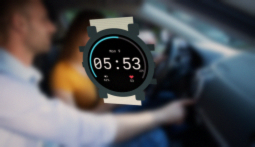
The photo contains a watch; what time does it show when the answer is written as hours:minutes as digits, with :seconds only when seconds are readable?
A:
5:53
